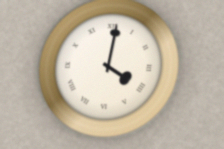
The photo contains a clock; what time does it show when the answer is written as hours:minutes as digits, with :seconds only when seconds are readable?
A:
4:01
